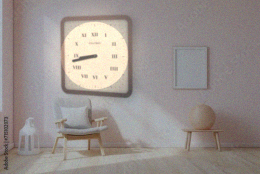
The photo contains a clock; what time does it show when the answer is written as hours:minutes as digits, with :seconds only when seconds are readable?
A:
8:43
